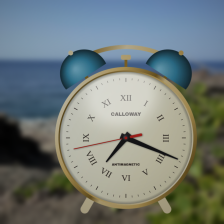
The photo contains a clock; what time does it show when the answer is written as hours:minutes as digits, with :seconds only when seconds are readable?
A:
7:18:43
